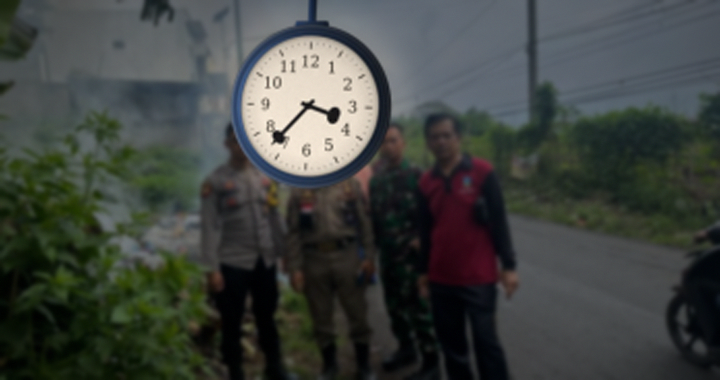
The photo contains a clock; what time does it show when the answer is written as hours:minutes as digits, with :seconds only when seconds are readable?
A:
3:37
